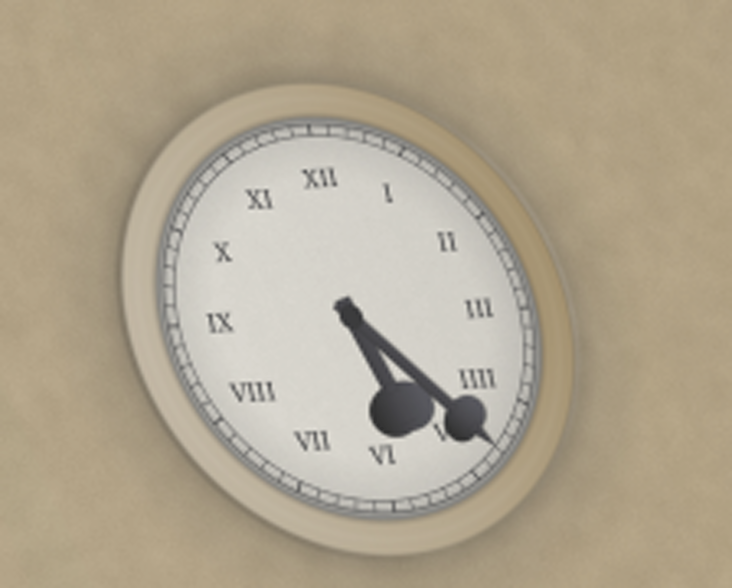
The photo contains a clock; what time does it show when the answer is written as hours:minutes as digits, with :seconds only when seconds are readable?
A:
5:23
